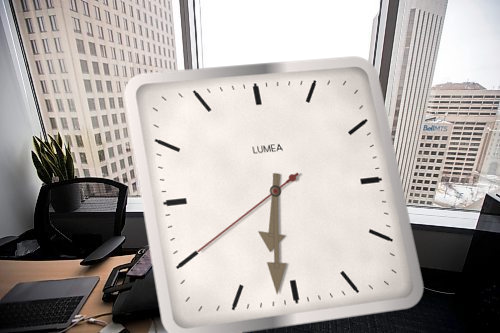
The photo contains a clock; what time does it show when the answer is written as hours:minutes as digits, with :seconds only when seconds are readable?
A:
6:31:40
